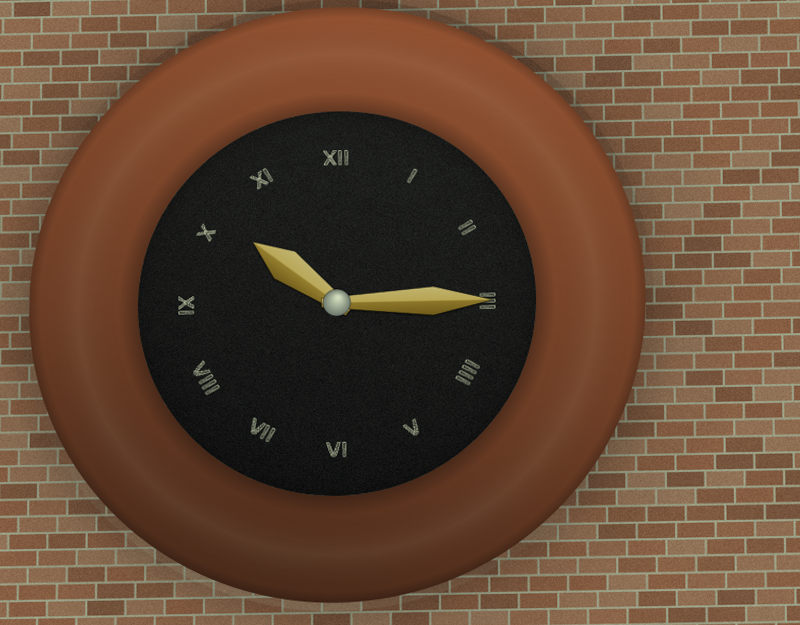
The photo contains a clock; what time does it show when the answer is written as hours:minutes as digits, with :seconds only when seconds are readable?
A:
10:15
